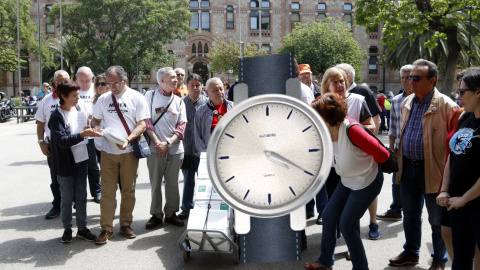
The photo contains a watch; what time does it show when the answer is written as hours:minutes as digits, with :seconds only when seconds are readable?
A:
4:20
